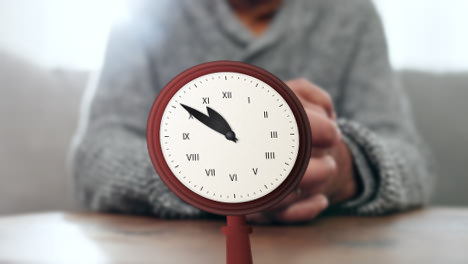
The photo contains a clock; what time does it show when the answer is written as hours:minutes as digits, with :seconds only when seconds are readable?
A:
10:51
